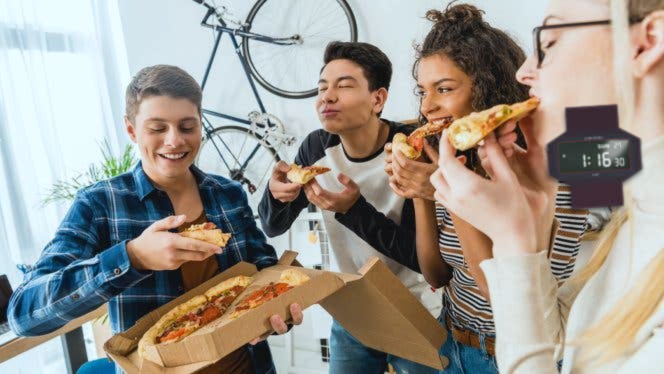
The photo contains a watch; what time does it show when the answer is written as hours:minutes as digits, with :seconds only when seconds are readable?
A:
1:16
